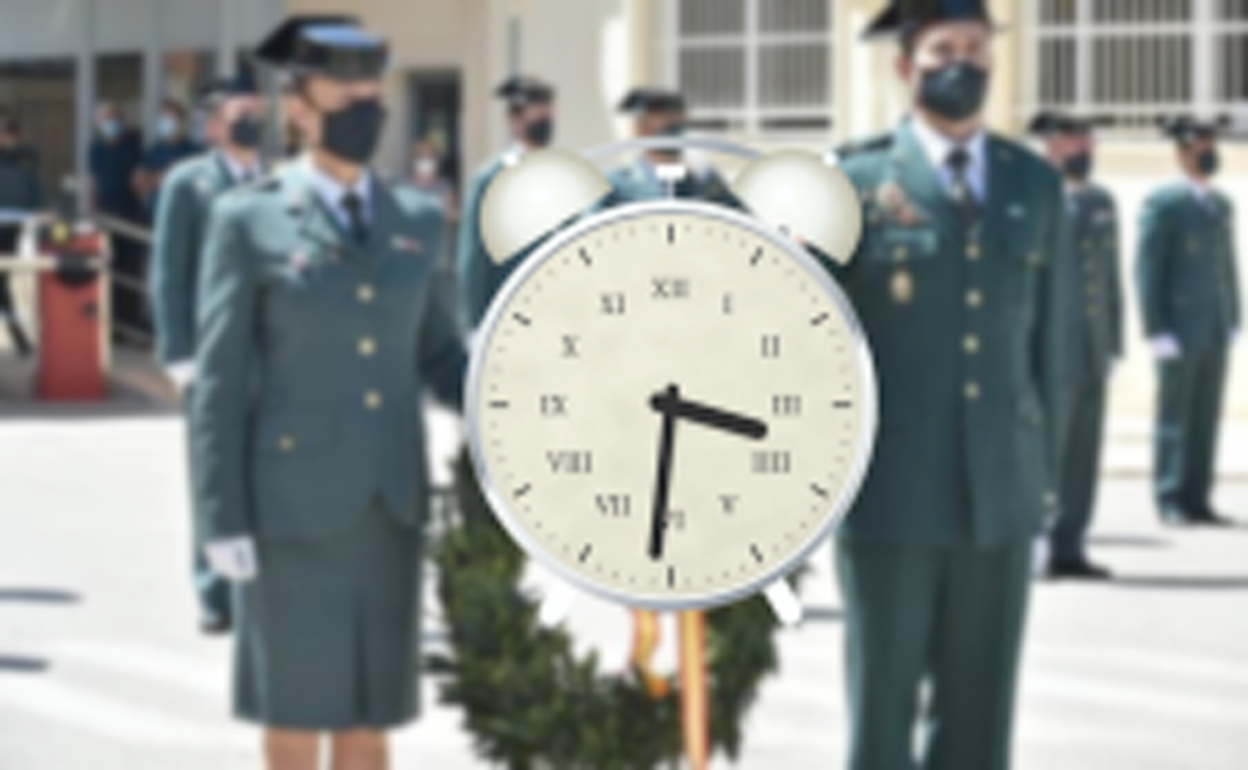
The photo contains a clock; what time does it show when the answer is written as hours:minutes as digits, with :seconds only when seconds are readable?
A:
3:31
